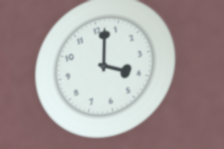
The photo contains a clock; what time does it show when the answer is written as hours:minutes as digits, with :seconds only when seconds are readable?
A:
4:02
